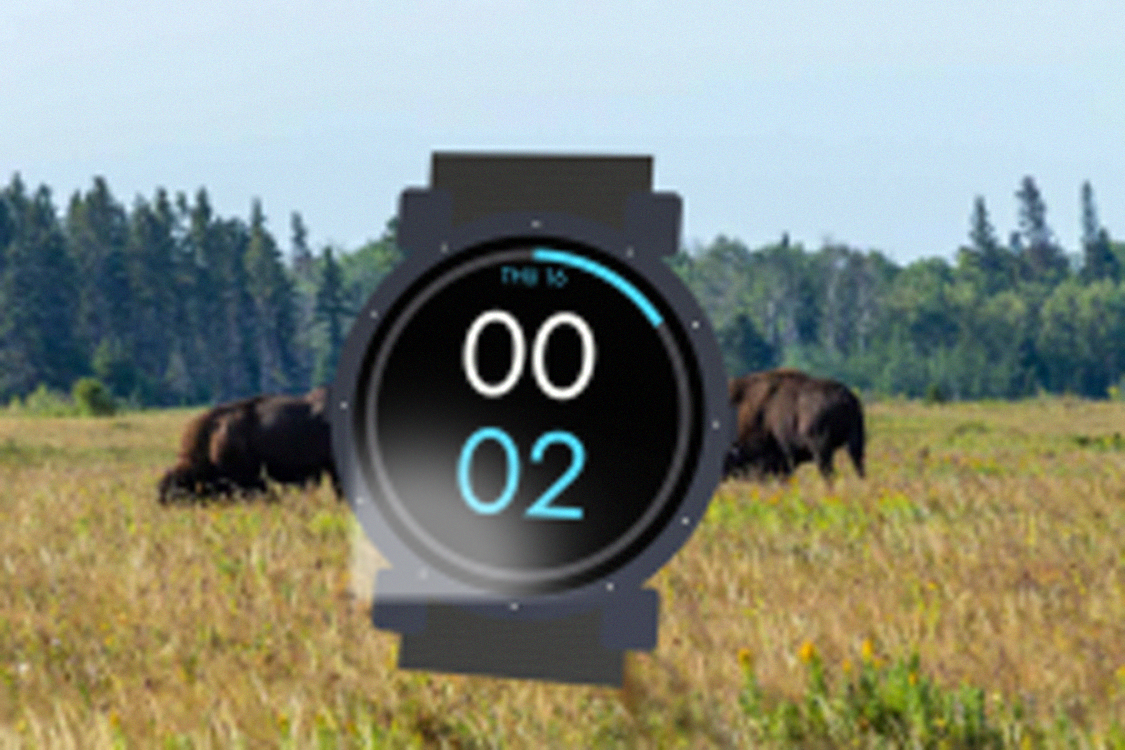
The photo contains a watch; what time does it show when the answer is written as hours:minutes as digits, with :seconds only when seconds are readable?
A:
0:02
